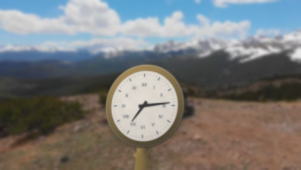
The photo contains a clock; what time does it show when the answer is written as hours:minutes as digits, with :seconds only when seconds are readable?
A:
7:14
